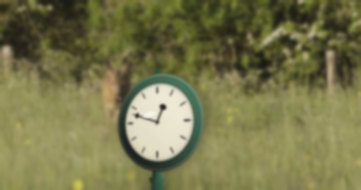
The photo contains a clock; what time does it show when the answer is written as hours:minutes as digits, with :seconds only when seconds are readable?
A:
12:48
